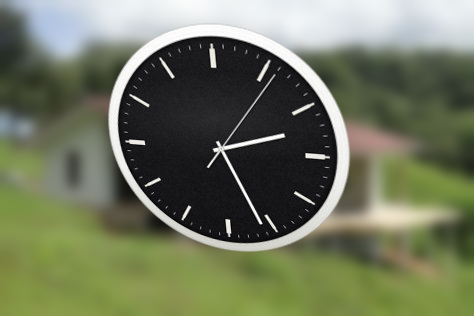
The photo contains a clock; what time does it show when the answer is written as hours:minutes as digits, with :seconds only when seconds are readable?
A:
2:26:06
